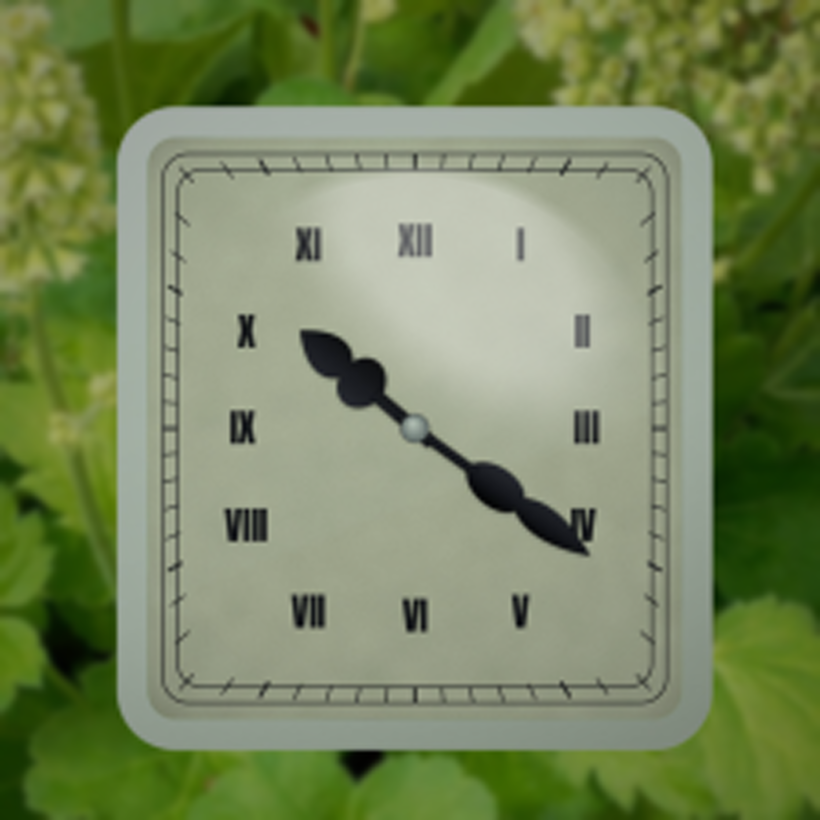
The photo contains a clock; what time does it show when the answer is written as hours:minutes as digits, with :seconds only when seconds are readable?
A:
10:21
